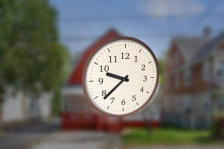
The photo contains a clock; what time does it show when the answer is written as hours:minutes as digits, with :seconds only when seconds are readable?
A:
9:38
